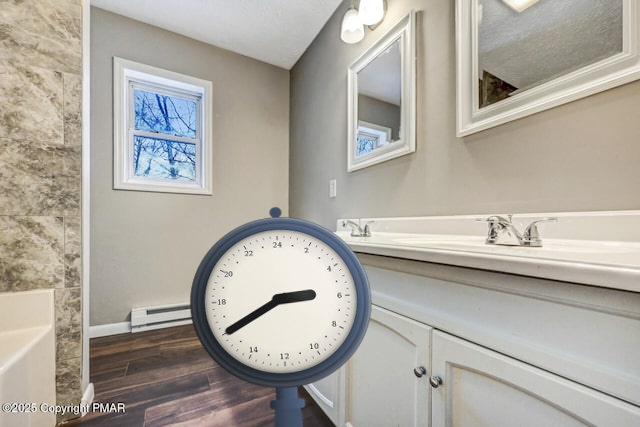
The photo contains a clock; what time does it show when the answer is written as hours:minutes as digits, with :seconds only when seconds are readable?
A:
5:40
